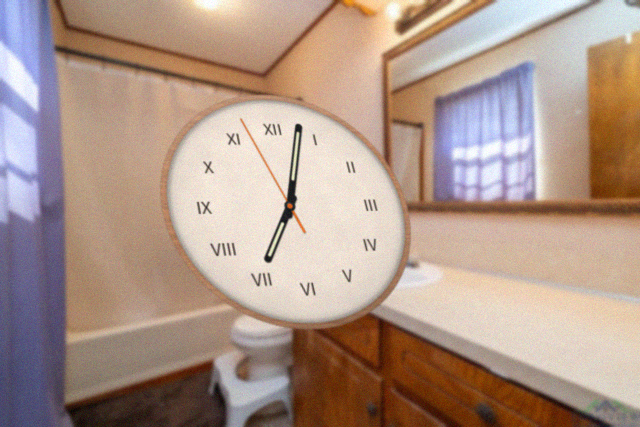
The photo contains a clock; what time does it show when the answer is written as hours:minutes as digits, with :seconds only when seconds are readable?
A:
7:02:57
